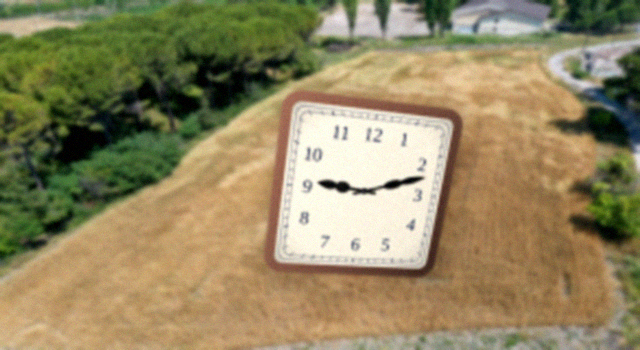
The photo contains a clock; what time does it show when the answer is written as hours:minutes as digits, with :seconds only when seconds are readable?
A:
9:12
